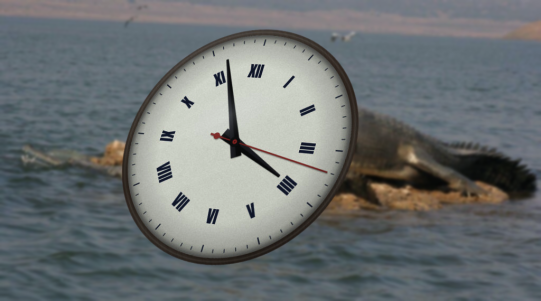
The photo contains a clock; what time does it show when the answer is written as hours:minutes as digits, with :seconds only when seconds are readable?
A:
3:56:17
